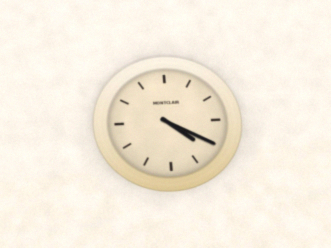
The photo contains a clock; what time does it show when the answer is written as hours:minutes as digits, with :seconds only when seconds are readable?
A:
4:20
